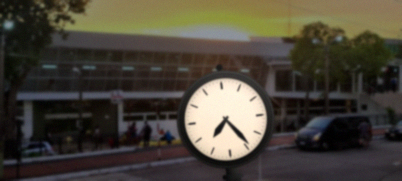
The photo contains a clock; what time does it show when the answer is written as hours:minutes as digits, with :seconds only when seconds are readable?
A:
7:24
